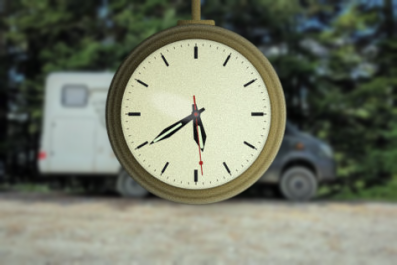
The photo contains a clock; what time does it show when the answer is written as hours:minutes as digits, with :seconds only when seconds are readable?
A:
5:39:29
